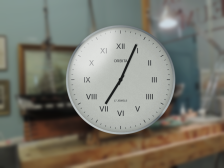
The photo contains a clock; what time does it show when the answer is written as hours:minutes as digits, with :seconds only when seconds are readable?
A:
7:04
